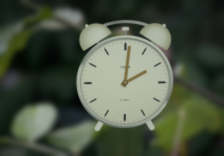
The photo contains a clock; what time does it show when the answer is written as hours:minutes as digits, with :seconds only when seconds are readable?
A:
2:01
